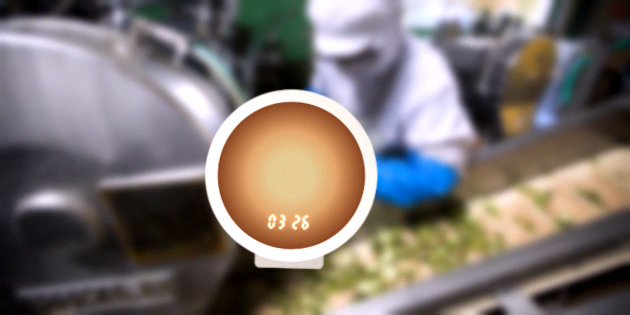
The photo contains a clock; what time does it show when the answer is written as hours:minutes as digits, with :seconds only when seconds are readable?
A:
3:26
